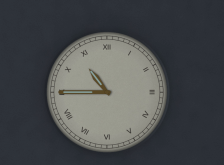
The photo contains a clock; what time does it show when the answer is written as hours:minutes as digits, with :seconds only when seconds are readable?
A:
10:45
